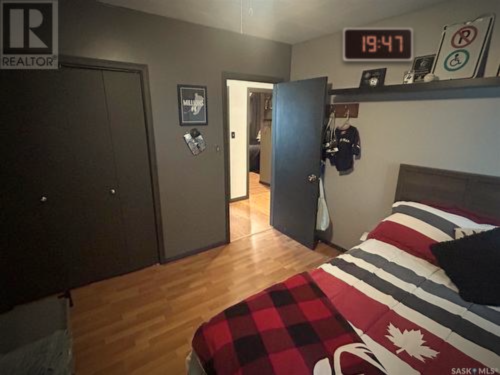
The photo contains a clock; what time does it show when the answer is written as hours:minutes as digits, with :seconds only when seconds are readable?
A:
19:47
